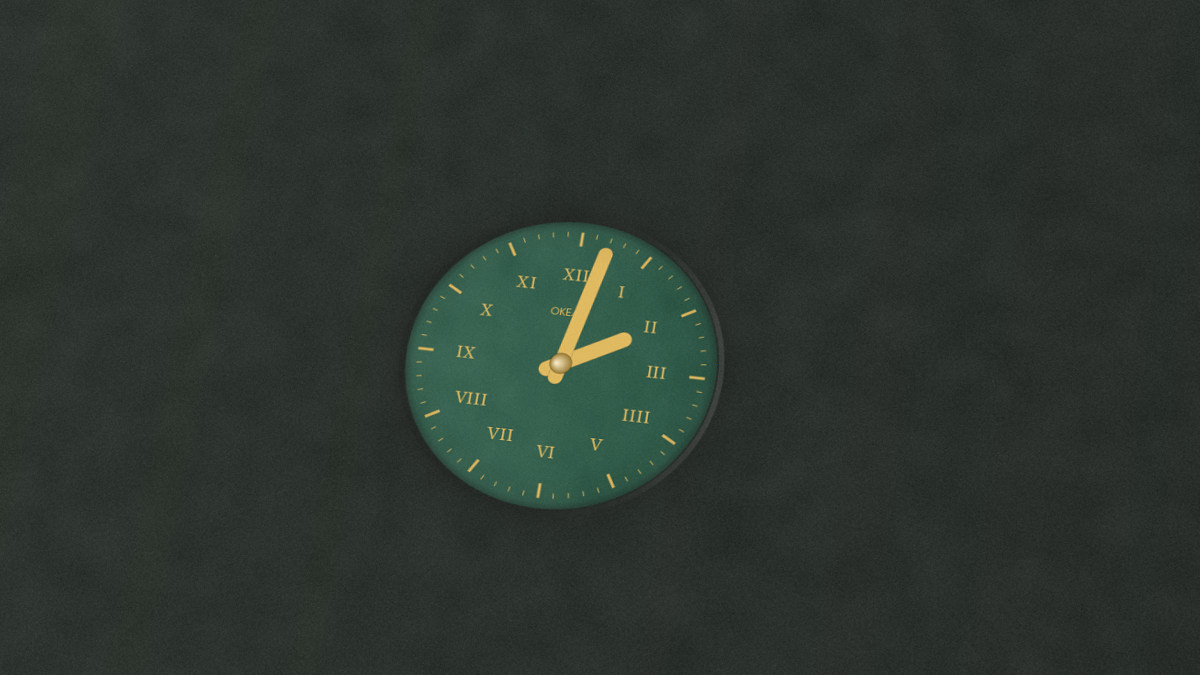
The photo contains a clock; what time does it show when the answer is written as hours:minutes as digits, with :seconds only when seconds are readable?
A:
2:02
